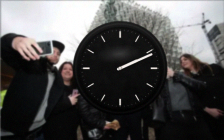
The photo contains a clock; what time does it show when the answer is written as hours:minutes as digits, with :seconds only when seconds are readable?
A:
2:11
